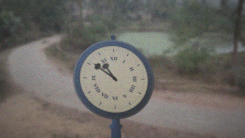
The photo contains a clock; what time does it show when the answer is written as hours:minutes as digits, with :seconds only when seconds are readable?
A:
10:51
